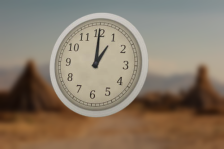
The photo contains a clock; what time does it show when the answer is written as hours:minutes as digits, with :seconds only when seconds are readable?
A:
1:00
